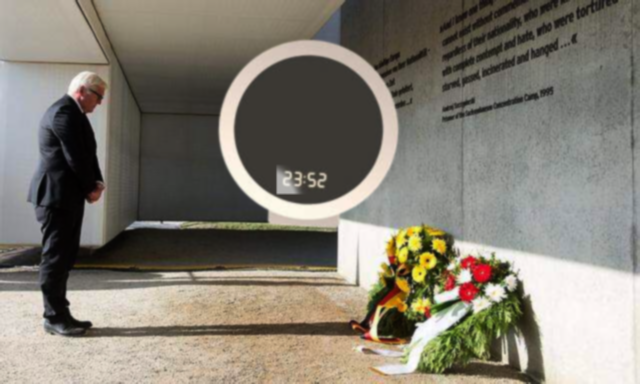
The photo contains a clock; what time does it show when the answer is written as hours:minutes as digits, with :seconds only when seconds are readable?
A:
23:52
